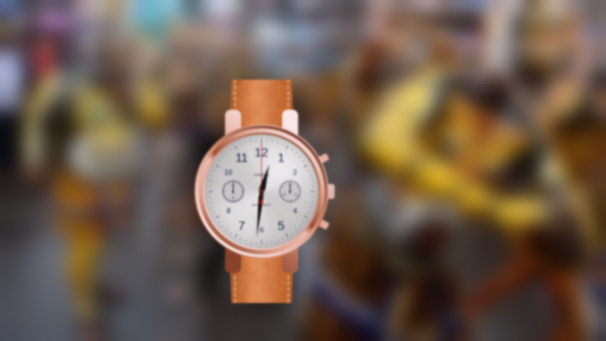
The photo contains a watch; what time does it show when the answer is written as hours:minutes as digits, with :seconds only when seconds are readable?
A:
12:31
